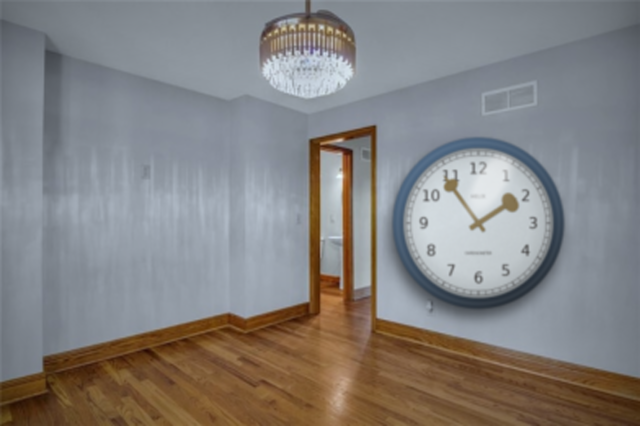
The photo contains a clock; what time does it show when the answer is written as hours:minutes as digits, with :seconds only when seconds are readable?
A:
1:54
